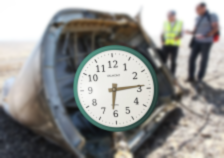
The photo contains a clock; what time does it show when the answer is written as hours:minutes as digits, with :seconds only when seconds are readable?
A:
6:14
